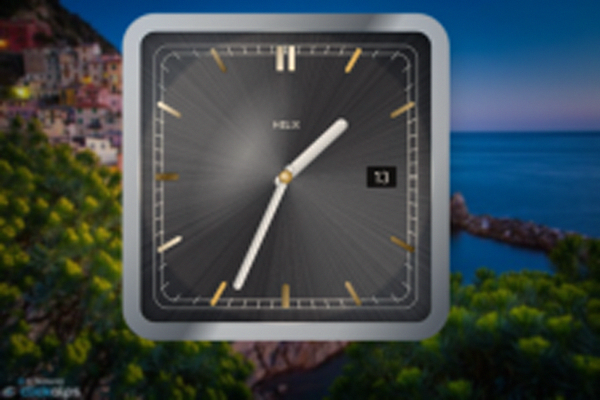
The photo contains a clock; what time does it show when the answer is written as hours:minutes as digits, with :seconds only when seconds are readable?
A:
1:34
